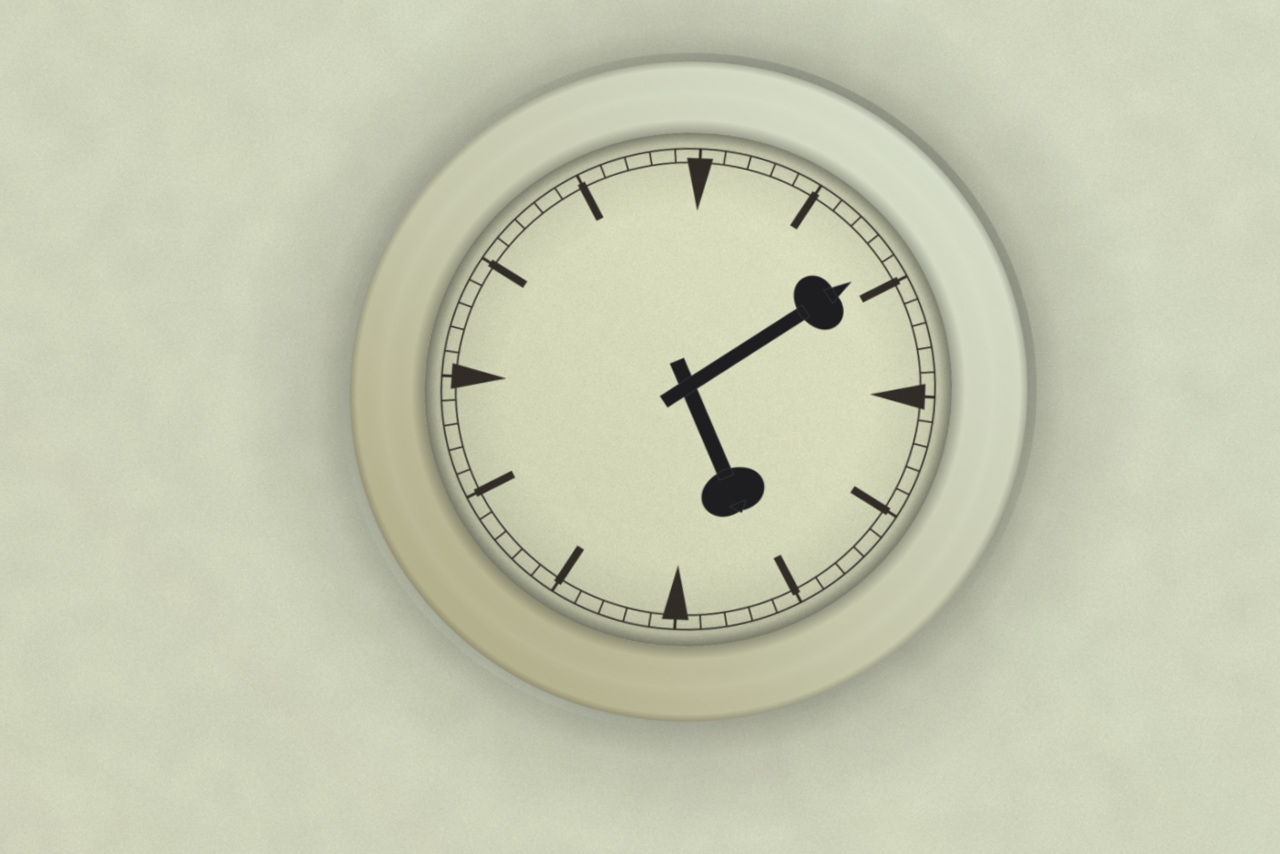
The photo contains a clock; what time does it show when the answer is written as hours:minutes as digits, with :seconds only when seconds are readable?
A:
5:09
